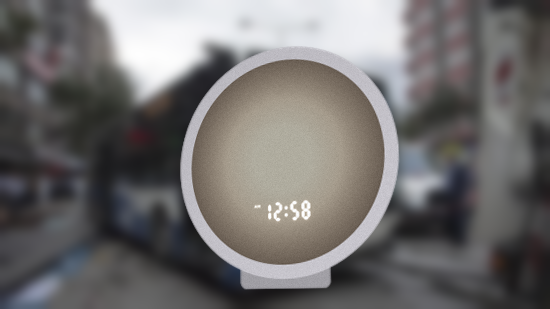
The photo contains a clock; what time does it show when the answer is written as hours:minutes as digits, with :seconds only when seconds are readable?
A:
12:58
